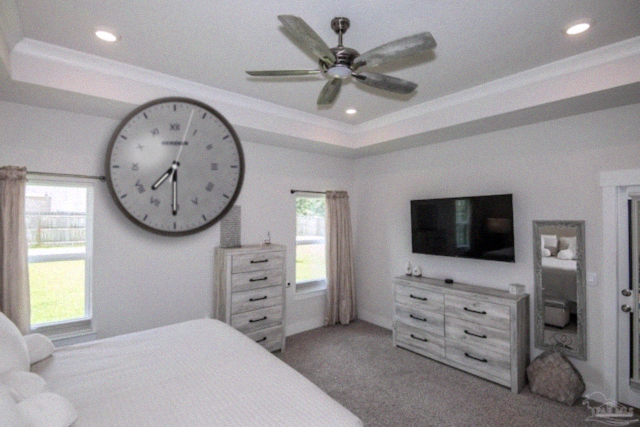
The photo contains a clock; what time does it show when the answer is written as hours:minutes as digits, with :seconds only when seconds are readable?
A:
7:30:03
